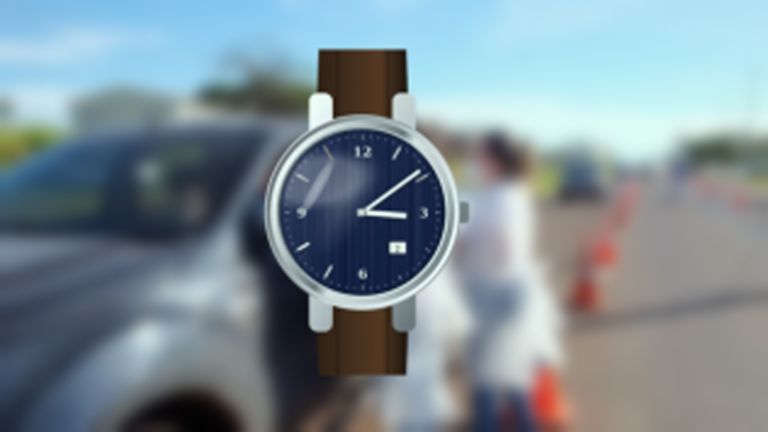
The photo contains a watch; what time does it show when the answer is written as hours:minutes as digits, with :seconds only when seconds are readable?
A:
3:09
